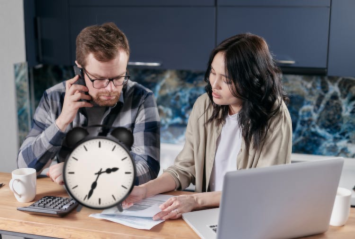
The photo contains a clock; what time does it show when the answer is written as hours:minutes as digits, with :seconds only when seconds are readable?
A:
2:34
